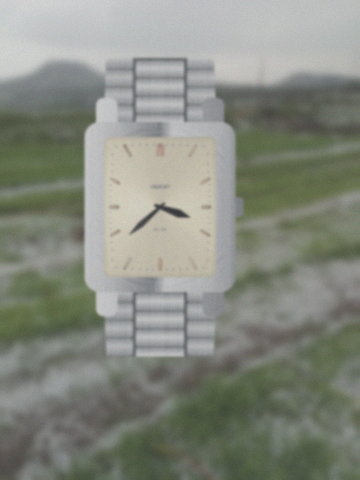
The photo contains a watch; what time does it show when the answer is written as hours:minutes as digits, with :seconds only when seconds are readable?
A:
3:38
